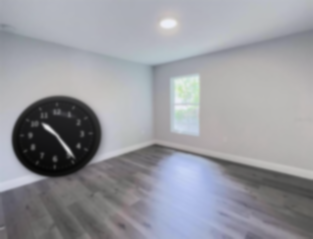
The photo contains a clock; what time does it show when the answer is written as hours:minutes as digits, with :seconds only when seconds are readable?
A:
10:24
